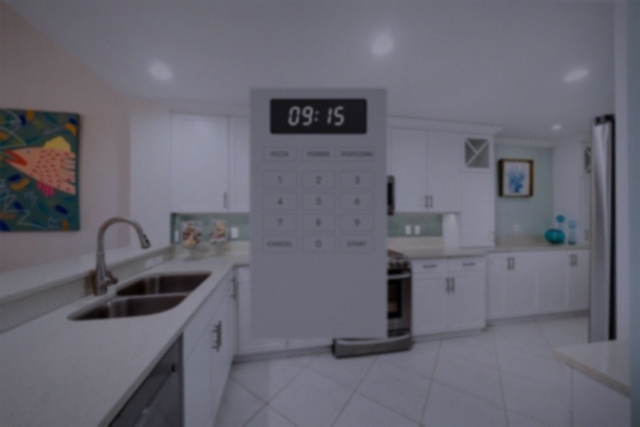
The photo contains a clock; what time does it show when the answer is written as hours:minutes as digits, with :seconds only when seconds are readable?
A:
9:15
